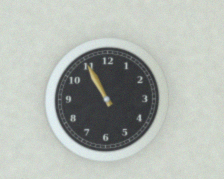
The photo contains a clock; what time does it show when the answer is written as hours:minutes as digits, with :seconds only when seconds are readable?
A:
10:55
